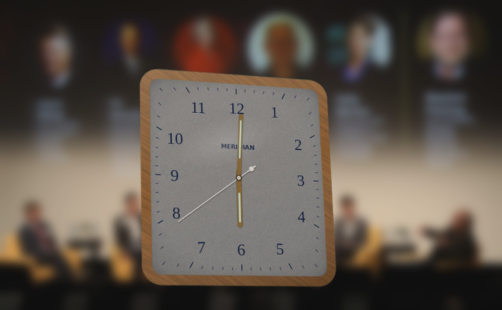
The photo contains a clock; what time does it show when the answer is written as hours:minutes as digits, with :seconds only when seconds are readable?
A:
6:00:39
